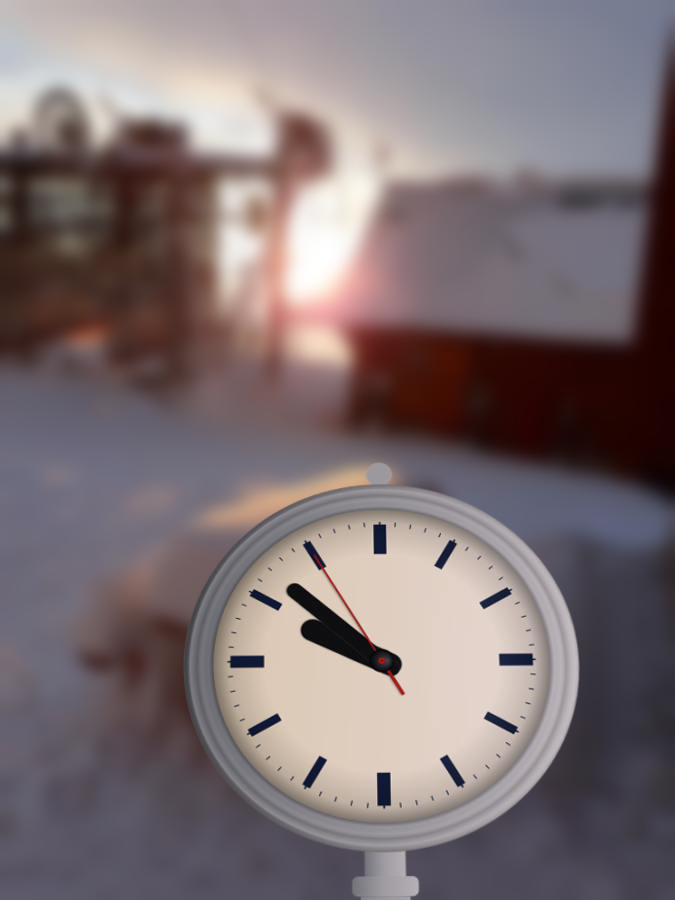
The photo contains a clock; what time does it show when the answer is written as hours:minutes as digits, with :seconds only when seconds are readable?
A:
9:51:55
